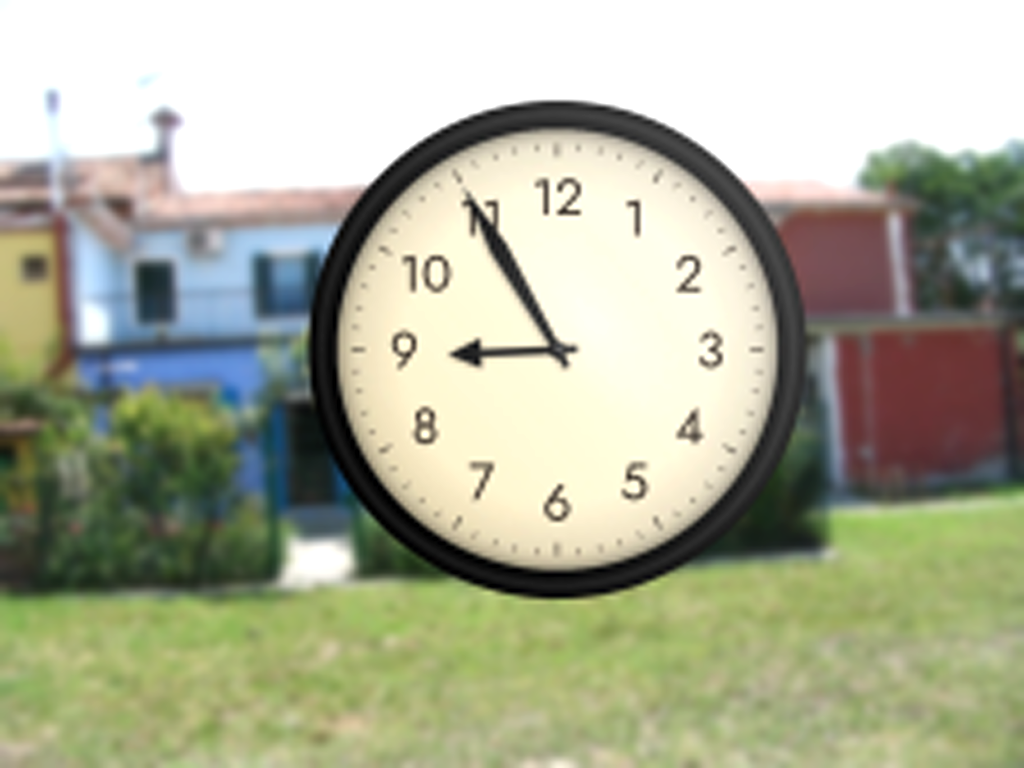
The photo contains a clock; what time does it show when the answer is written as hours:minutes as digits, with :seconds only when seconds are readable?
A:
8:55
